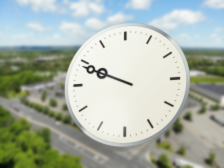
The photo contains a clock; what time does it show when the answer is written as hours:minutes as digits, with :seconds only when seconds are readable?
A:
9:49
